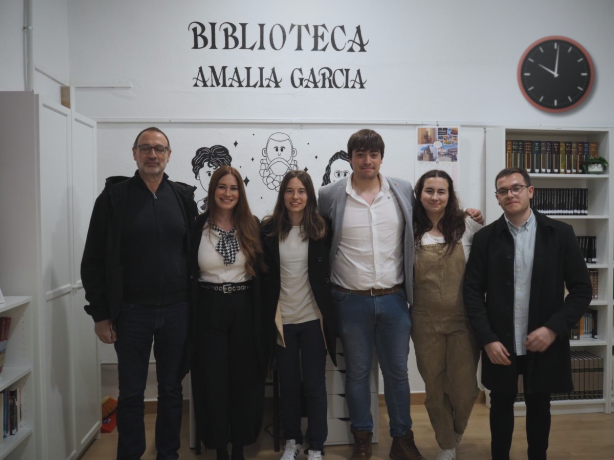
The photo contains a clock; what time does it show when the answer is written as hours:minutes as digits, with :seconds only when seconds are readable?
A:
10:01
